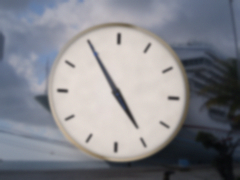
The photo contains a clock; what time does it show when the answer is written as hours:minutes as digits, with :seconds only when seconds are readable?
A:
4:54:55
